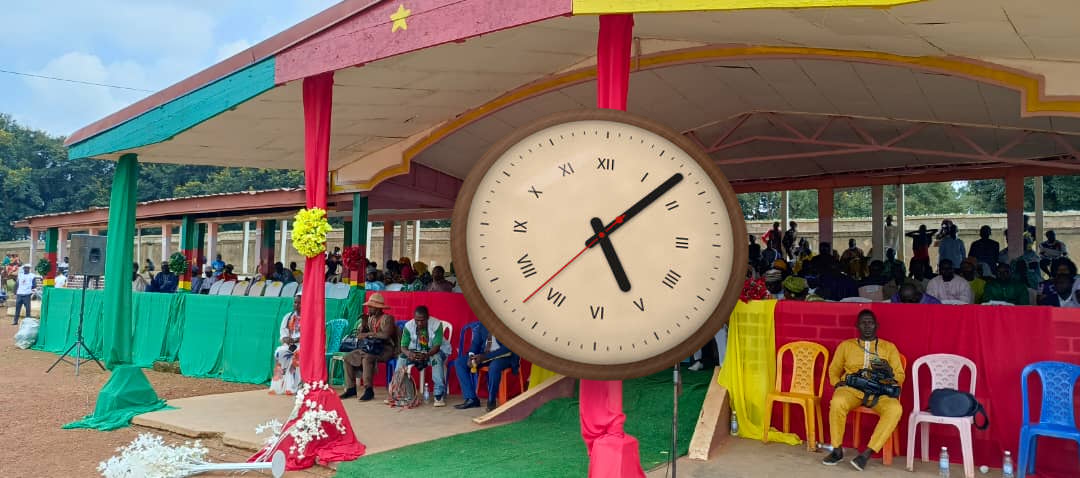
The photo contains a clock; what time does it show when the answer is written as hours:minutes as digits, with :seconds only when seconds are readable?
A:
5:07:37
